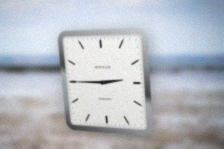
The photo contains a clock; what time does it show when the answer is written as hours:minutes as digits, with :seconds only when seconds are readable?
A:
2:45
